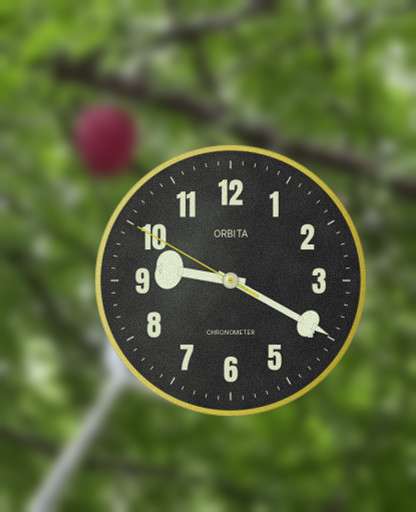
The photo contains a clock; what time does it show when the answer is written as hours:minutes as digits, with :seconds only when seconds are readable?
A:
9:19:50
